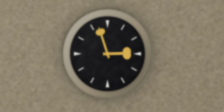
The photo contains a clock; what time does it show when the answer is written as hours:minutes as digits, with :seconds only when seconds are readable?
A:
2:57
